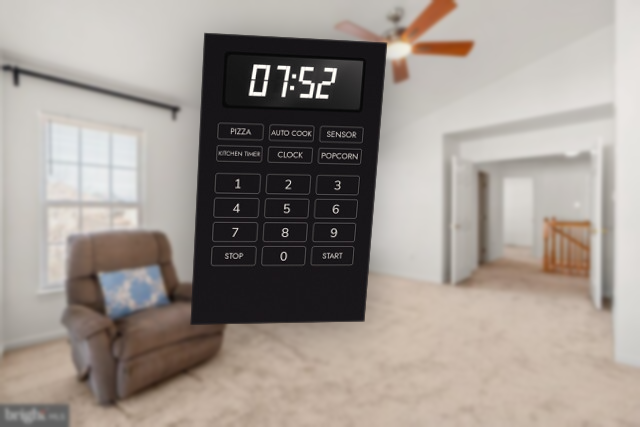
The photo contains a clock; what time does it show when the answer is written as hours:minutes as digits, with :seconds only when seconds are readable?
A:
7:52
